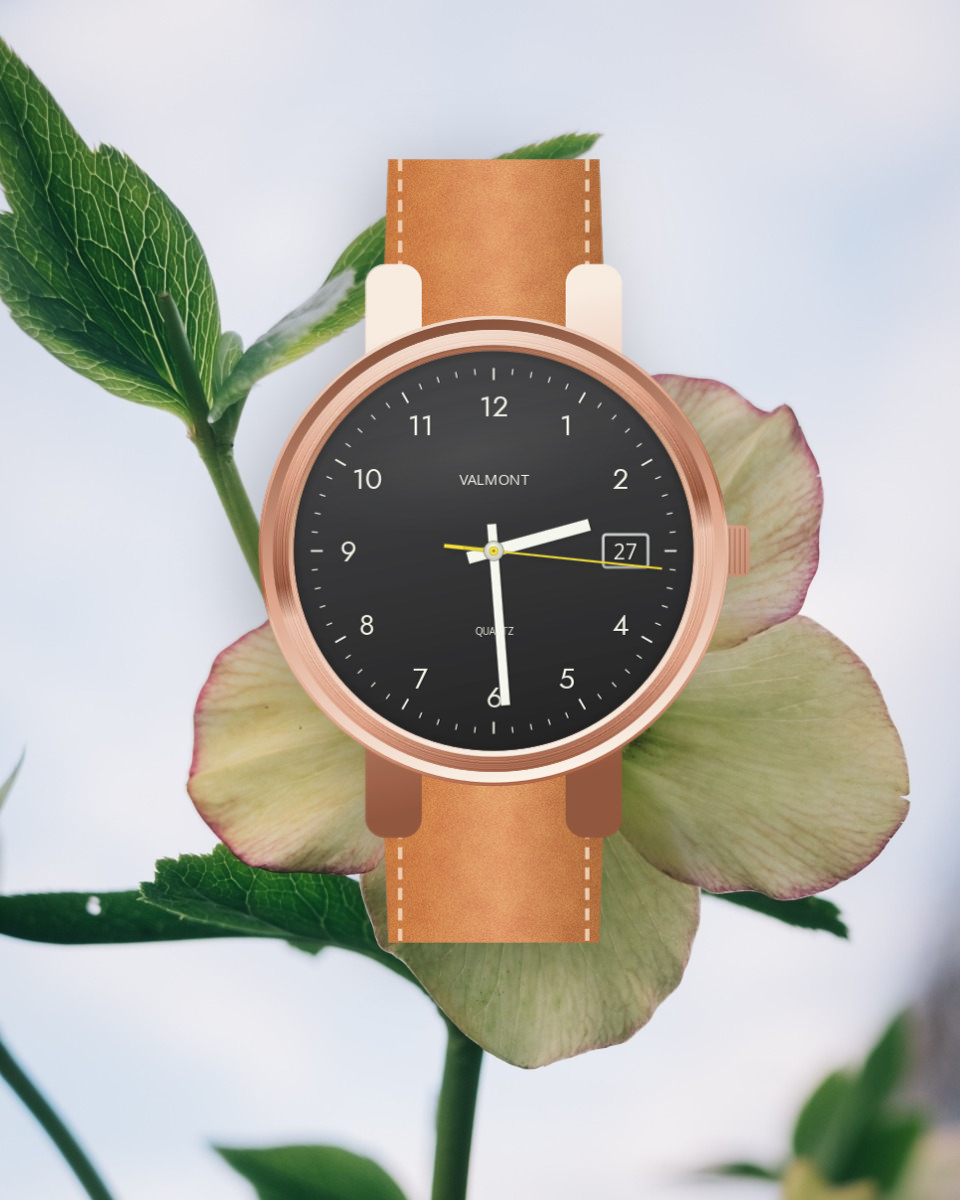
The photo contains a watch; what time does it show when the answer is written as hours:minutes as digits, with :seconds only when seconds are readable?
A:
2:29:16
